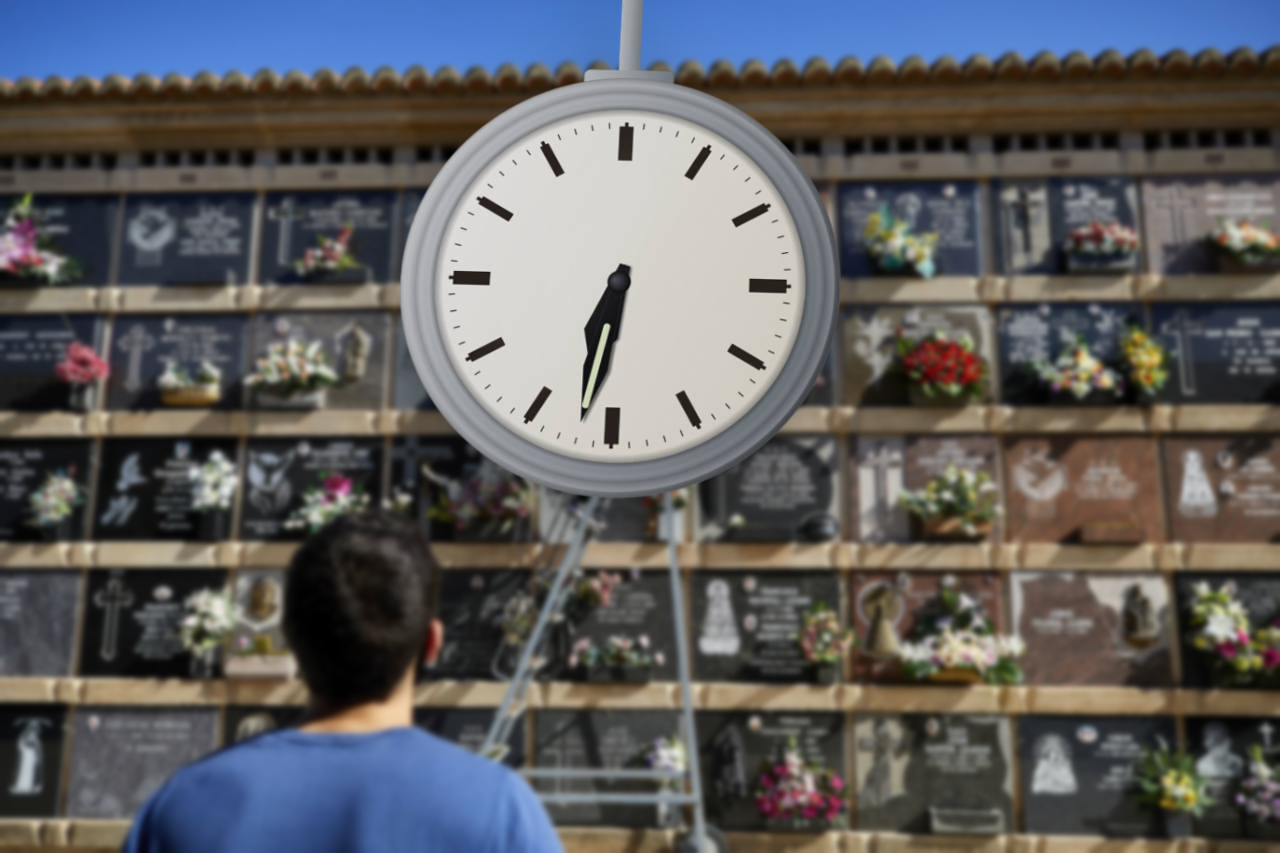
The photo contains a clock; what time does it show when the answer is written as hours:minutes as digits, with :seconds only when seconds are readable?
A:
6:32
